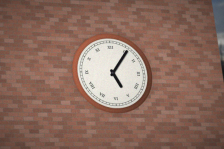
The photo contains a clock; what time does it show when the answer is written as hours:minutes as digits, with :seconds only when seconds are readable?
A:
5:06
